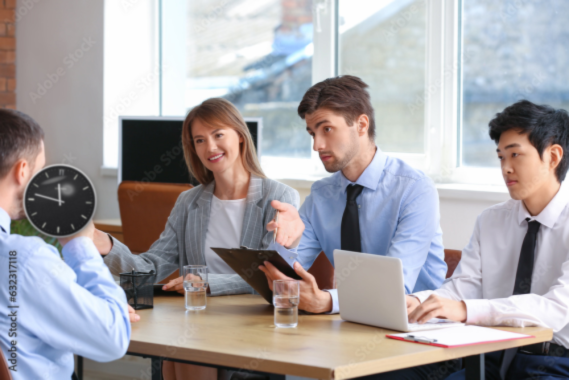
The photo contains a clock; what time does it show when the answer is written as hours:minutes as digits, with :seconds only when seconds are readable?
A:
11:47
